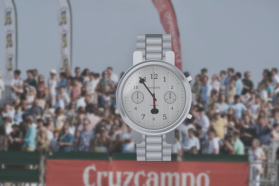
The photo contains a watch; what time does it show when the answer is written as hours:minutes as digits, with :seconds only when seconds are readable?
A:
5:54
